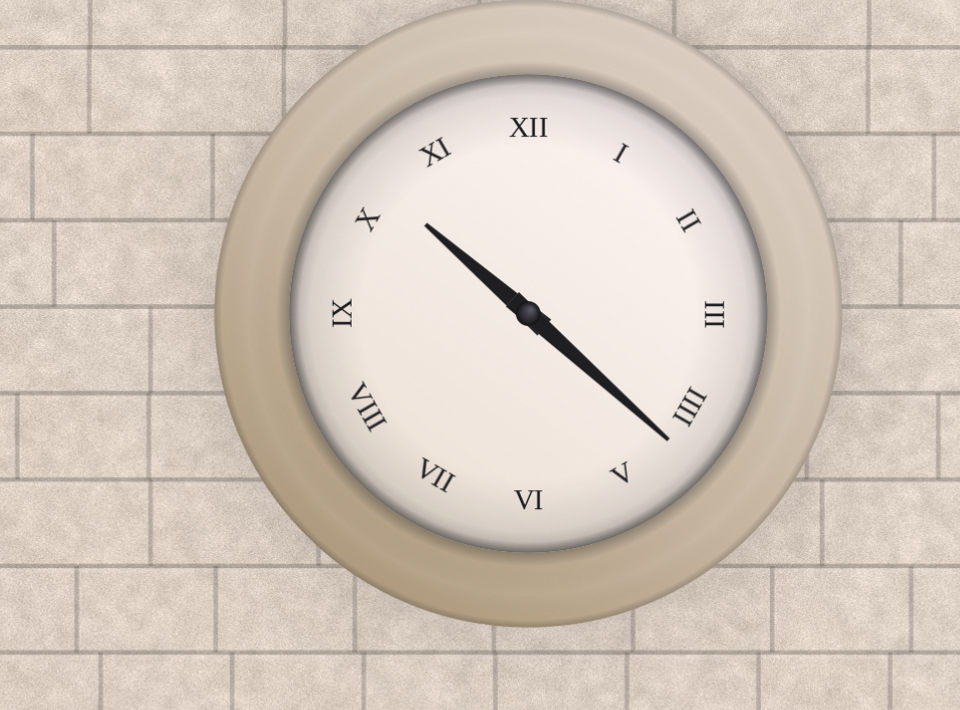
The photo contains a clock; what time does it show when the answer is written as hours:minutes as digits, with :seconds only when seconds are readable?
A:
10:22
